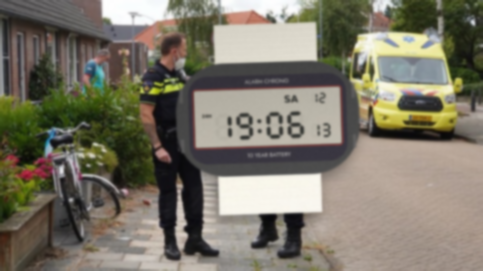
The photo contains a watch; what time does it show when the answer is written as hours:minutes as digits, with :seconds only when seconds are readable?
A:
19:06:13
